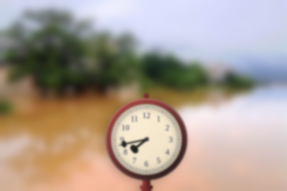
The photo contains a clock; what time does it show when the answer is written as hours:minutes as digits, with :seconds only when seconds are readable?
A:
7:43
